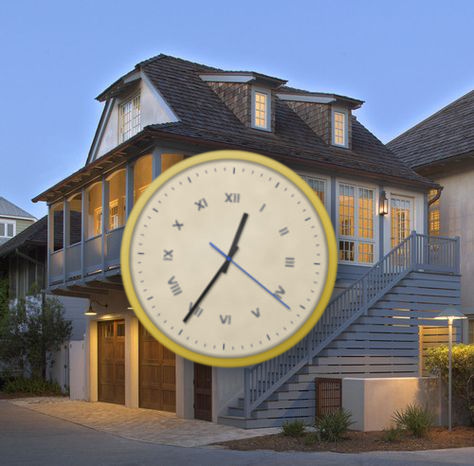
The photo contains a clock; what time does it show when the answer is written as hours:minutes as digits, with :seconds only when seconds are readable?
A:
12:35:21
